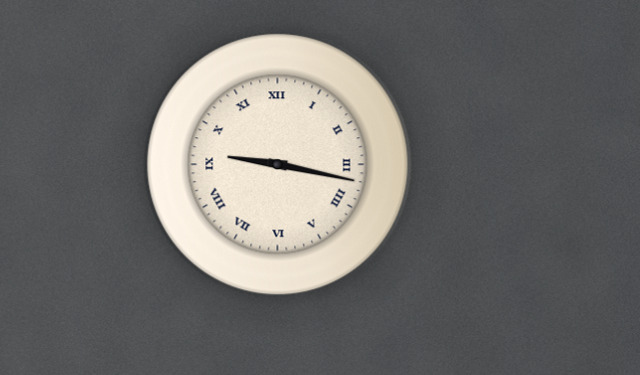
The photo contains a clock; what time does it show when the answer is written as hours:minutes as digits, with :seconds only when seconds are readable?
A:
9:17
